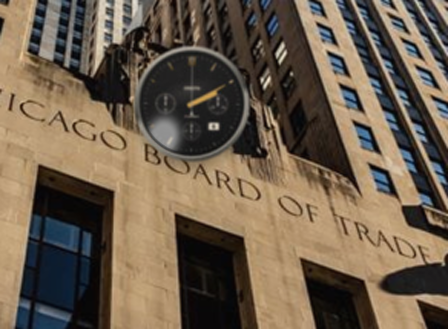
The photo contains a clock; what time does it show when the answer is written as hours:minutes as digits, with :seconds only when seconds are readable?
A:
2:10
